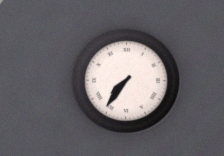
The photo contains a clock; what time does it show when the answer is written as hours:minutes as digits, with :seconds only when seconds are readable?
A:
7:36
